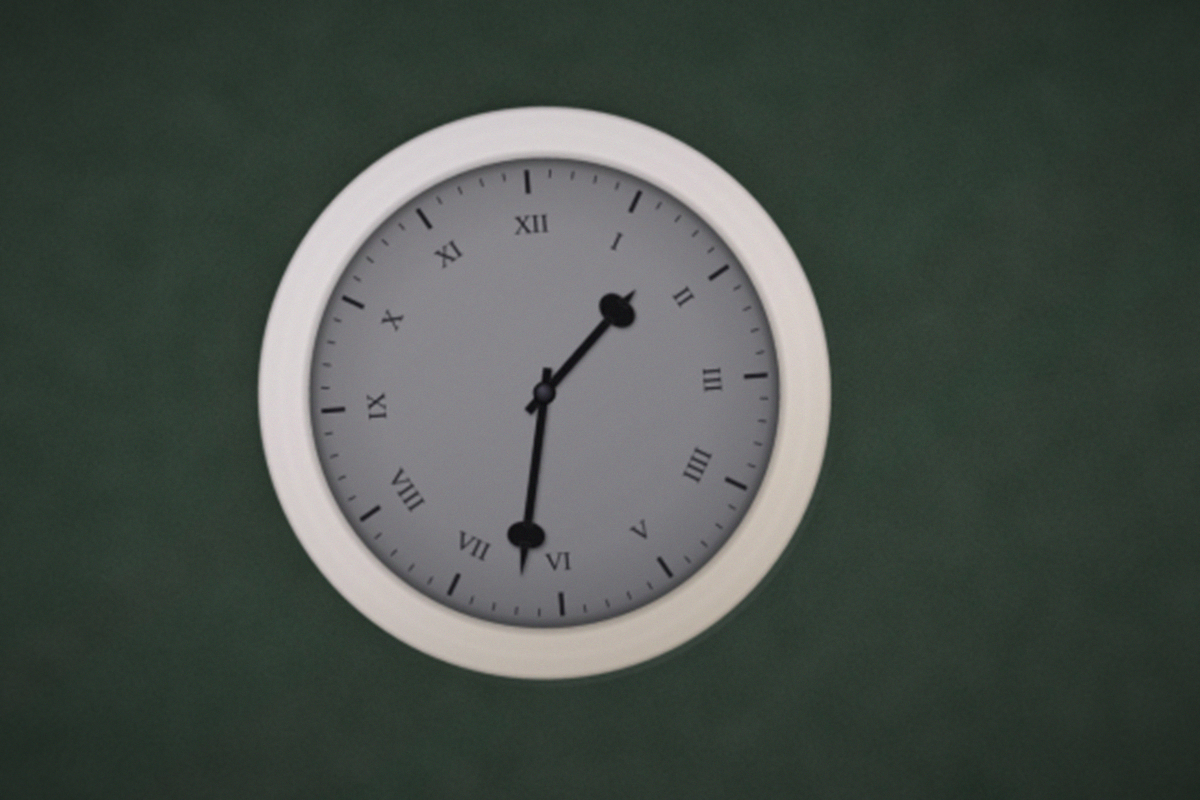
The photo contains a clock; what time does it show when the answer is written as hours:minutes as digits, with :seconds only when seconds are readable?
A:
1:32
